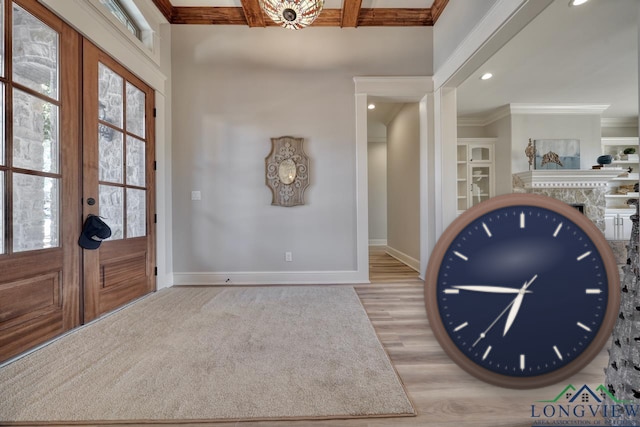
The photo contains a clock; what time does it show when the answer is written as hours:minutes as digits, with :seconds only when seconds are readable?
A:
6:45:37
